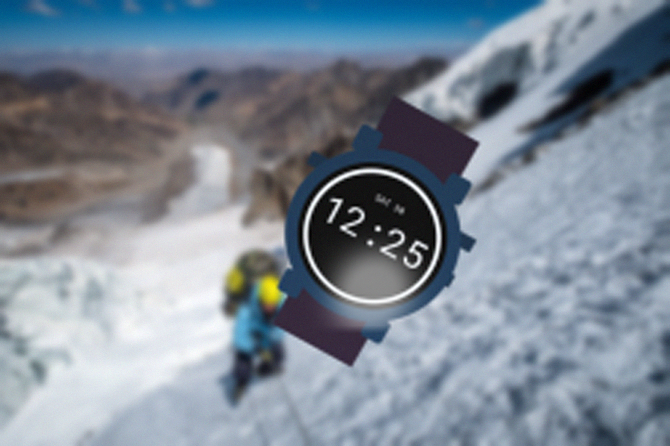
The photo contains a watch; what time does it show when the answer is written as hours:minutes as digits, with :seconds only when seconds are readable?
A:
12:25
